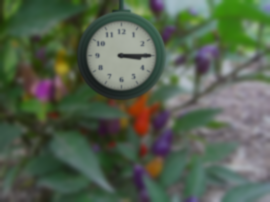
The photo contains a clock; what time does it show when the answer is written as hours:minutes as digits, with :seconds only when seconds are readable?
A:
3:15
